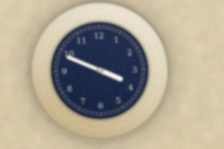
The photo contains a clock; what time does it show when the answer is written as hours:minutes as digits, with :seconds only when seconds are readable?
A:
3:49
